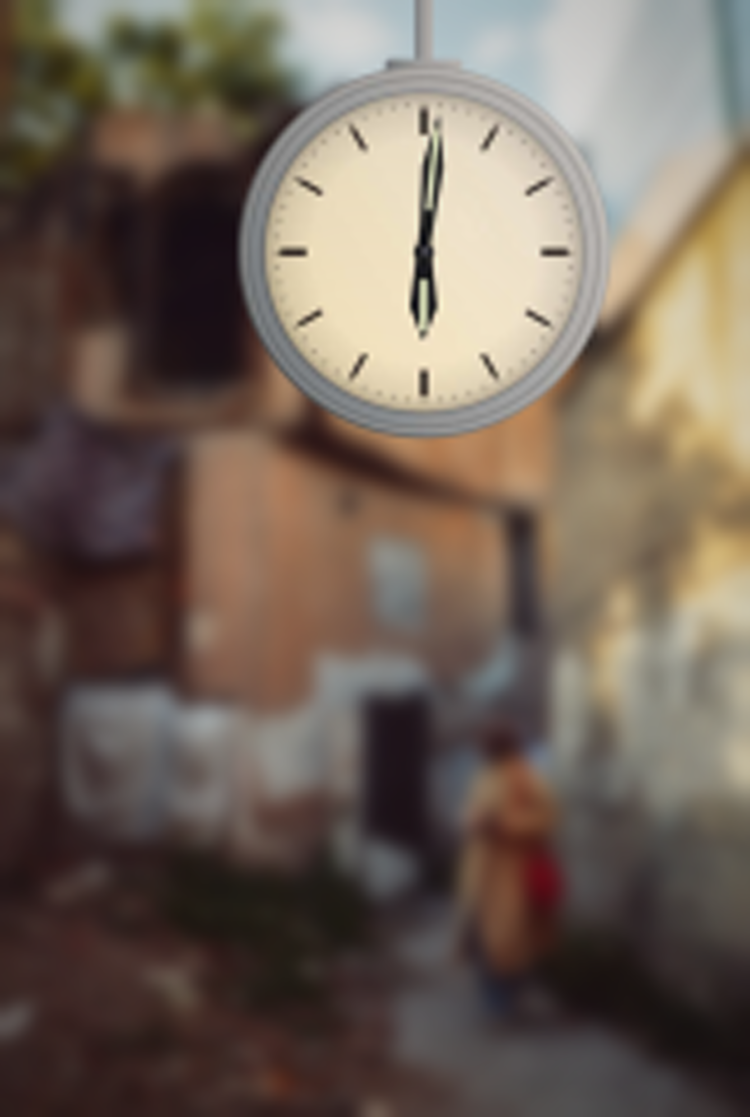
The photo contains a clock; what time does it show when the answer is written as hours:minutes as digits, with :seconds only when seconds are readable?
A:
6:01
